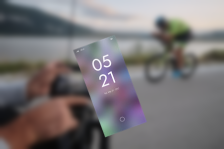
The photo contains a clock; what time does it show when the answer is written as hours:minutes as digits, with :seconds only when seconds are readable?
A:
5:21
